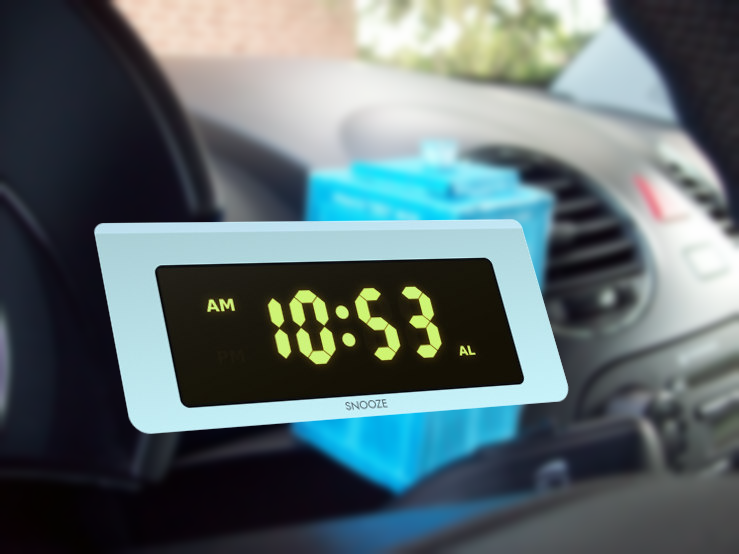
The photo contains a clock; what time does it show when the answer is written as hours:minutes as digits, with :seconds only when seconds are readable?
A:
10:53
